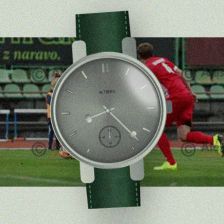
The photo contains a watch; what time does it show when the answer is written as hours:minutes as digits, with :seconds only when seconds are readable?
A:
8:23
